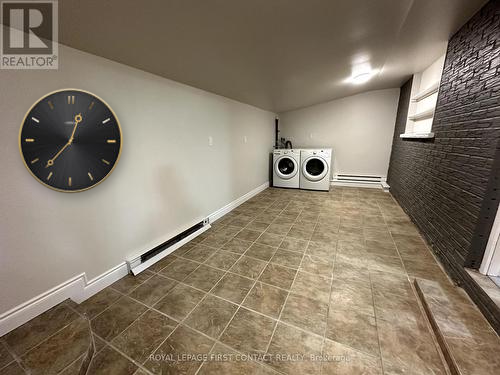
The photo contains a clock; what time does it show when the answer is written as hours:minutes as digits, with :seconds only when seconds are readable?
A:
12:37
